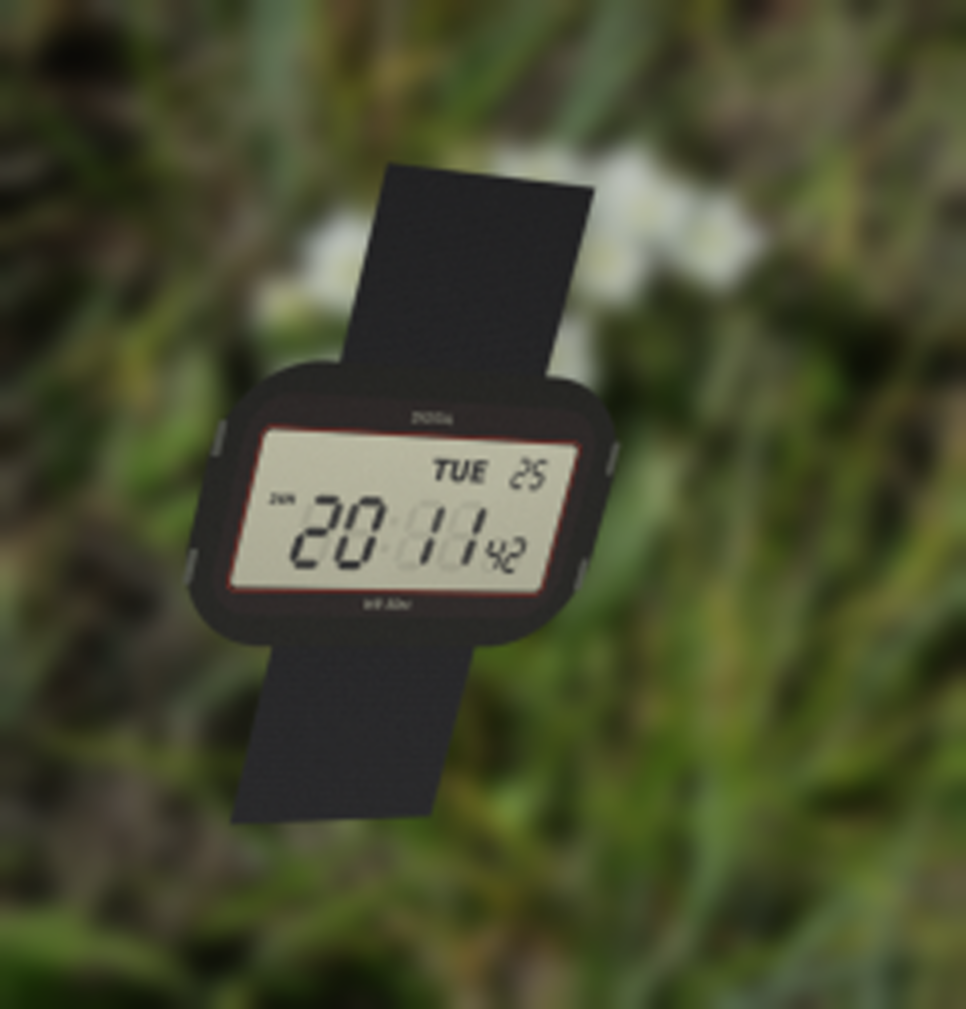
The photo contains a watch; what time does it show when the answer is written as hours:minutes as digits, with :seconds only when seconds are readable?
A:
20:11:42
